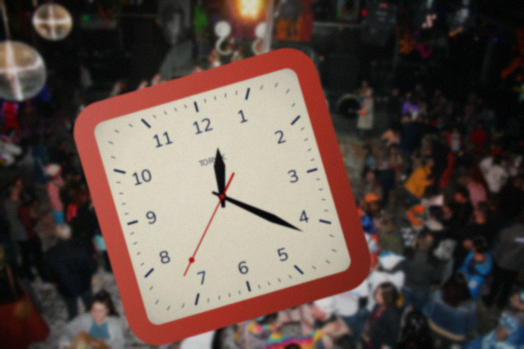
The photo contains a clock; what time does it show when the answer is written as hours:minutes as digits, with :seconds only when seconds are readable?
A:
12:21:37
